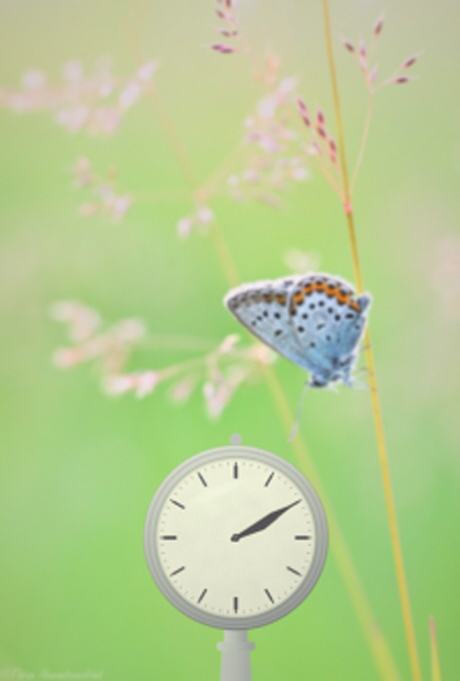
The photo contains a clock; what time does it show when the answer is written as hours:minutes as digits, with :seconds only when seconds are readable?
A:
2:10
